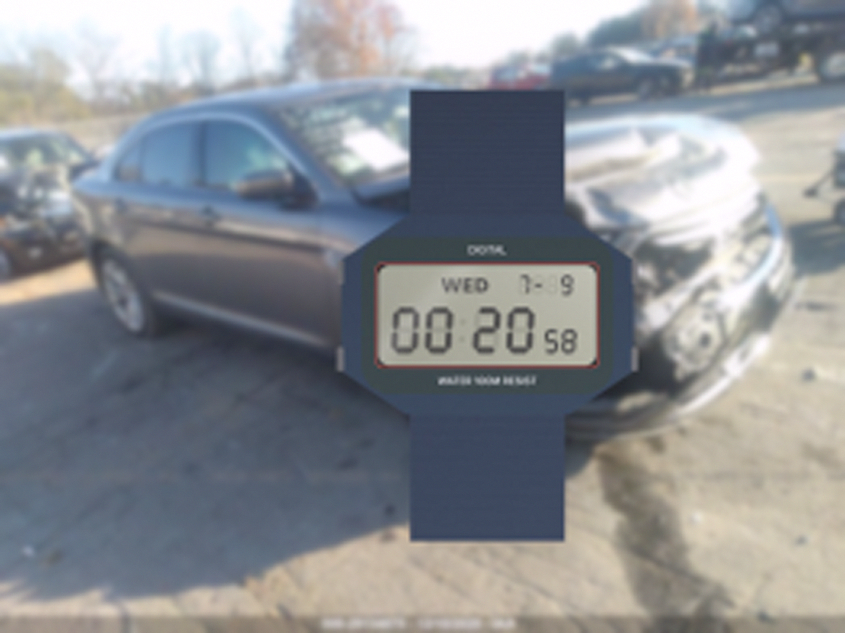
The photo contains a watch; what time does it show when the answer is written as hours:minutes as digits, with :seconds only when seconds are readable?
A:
0:20:58
